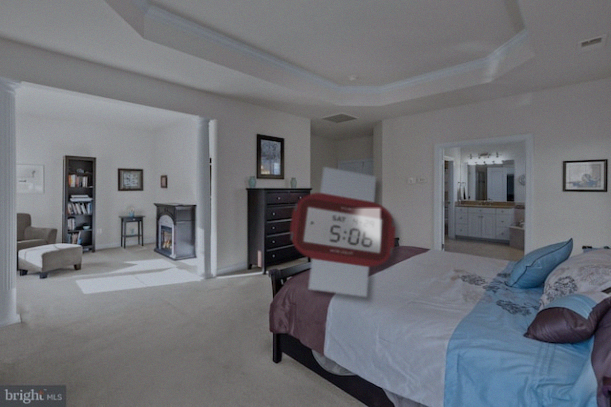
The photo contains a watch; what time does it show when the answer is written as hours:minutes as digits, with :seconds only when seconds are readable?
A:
5:06
